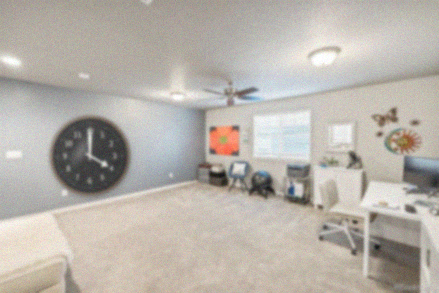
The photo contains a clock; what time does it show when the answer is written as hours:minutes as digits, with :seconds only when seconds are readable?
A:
4:00
